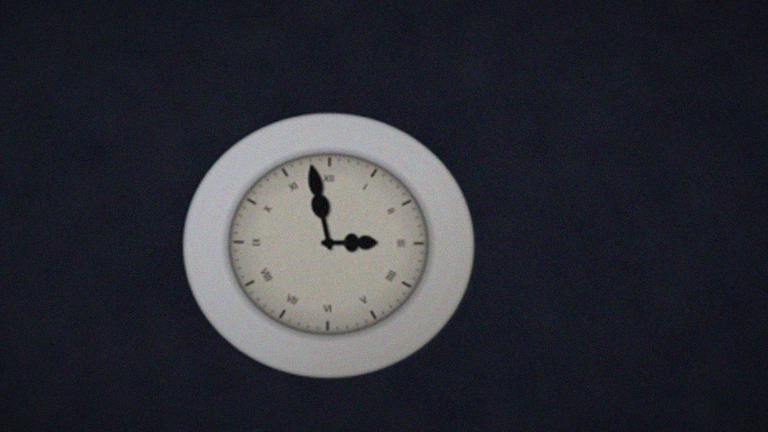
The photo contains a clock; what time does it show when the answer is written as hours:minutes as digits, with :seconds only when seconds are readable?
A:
2:58
